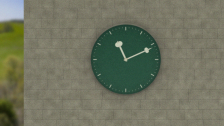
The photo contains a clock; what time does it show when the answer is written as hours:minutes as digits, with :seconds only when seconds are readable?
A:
11:11
